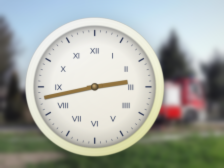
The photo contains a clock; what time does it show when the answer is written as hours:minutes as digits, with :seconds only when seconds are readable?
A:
2:43
